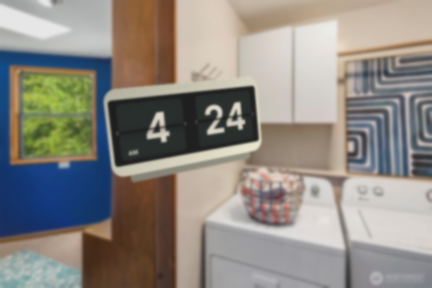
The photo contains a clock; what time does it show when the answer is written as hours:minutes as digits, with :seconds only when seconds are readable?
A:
4:24
